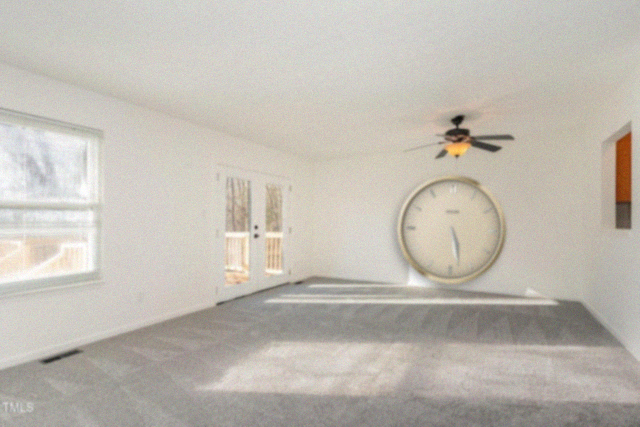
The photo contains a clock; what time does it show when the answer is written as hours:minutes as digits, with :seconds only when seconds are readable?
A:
5:28
